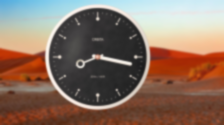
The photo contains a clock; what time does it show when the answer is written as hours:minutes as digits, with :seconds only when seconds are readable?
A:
8:17
